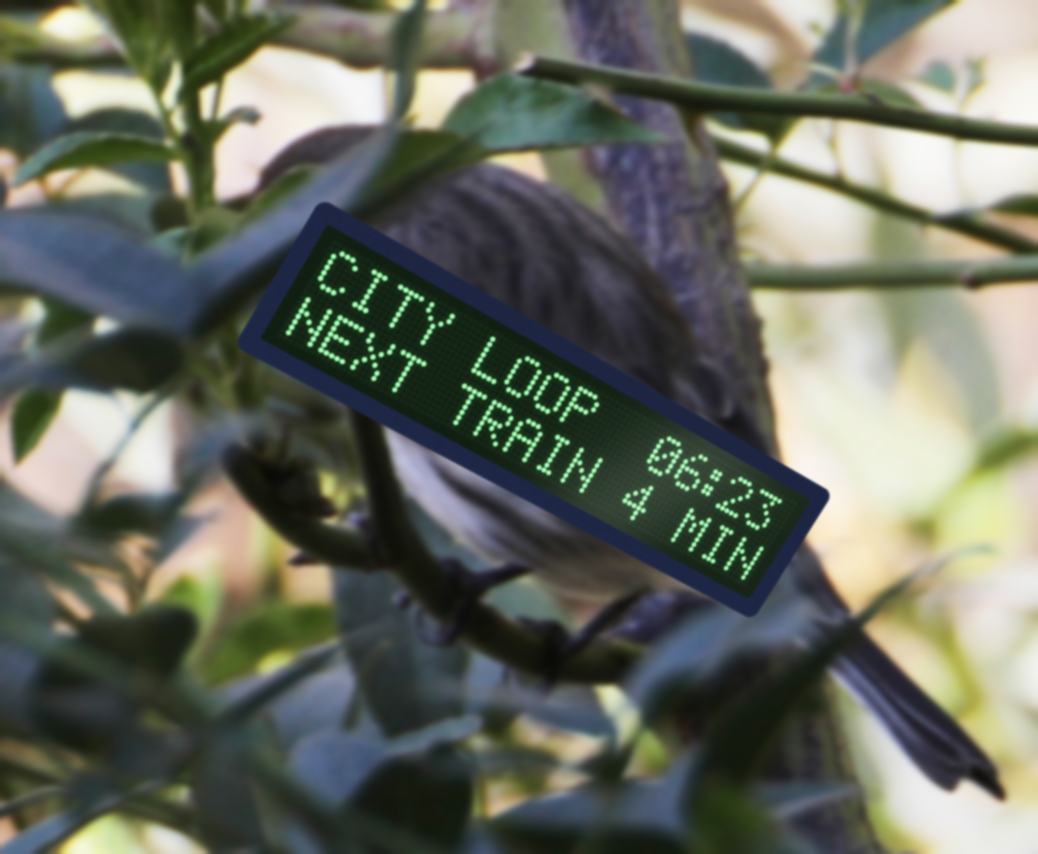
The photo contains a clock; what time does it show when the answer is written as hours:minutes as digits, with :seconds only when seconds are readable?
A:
6:23
